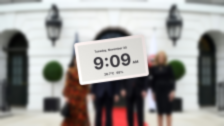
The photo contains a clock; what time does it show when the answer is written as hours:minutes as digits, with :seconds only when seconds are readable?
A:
9:09
